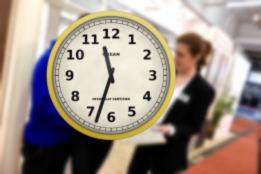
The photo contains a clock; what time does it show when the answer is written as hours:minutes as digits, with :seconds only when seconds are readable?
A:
11:33
